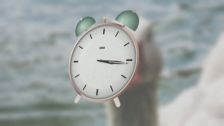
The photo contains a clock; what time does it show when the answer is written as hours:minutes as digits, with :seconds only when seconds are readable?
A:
3:16
